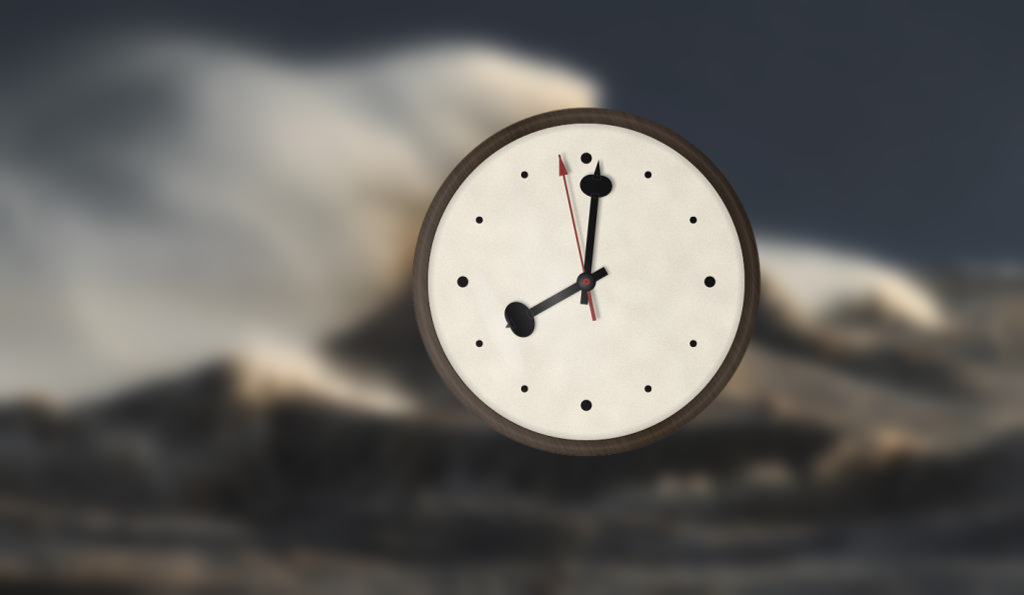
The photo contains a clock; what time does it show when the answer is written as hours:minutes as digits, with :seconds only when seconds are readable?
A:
8:00:58
